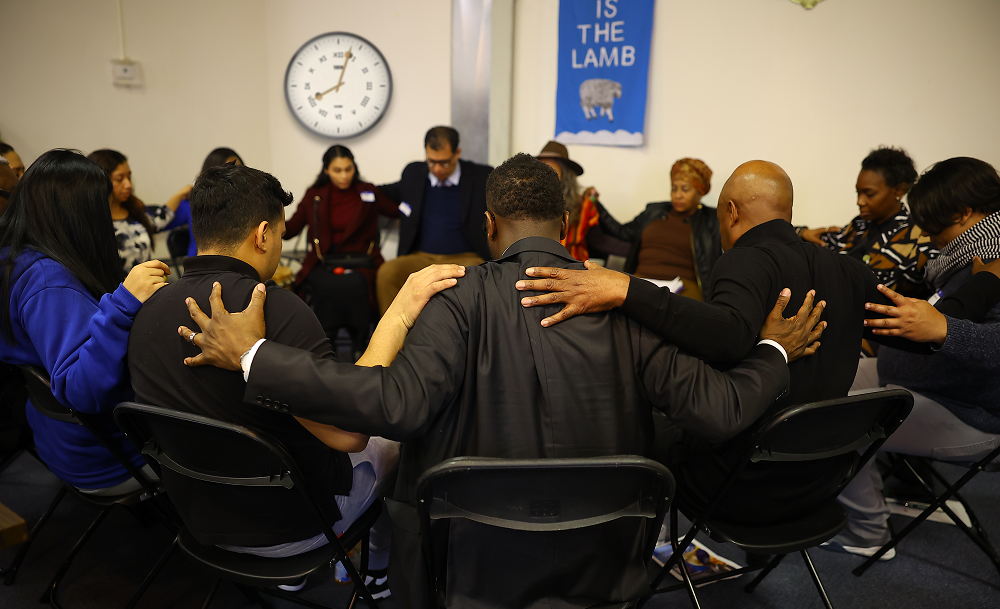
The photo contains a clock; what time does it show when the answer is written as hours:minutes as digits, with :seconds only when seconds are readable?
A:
8:03
